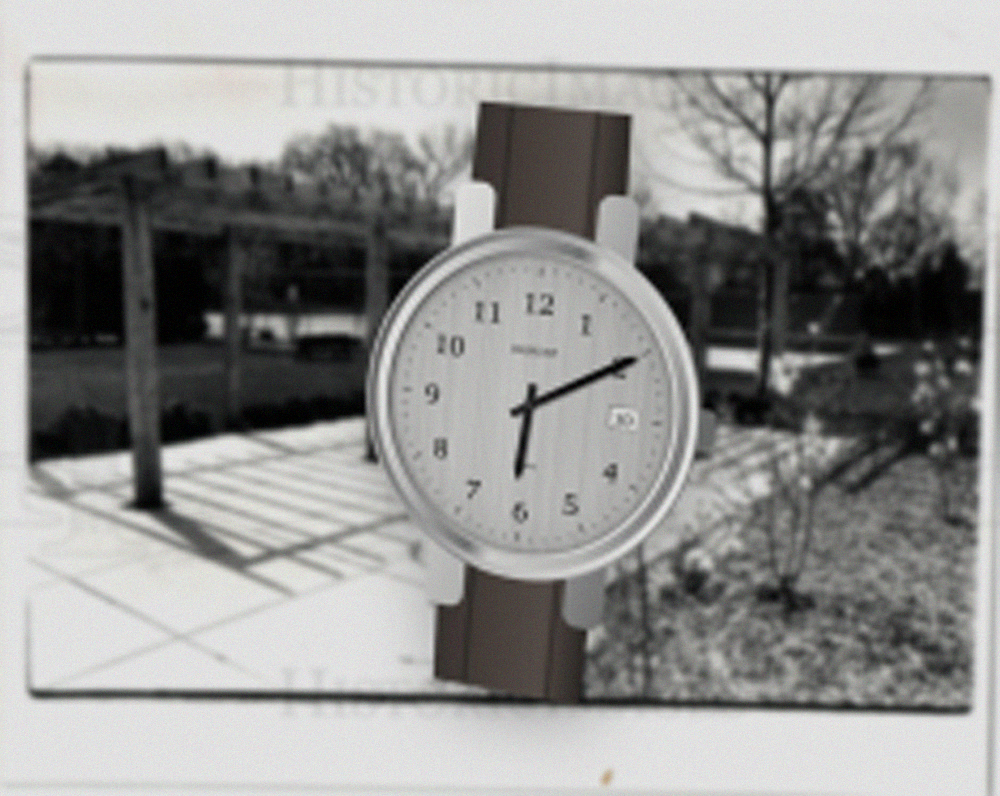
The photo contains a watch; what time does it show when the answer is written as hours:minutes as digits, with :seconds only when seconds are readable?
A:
6:10
